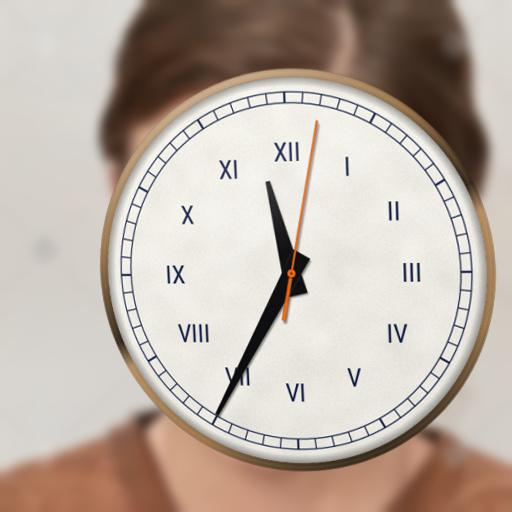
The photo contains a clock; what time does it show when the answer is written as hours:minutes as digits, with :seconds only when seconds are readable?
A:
11:35:02
